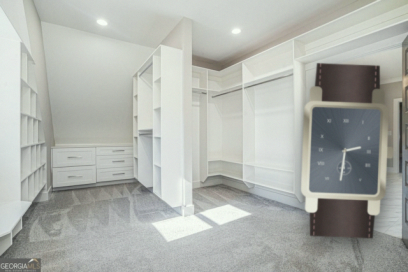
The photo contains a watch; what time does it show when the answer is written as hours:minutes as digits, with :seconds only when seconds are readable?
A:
2:31
